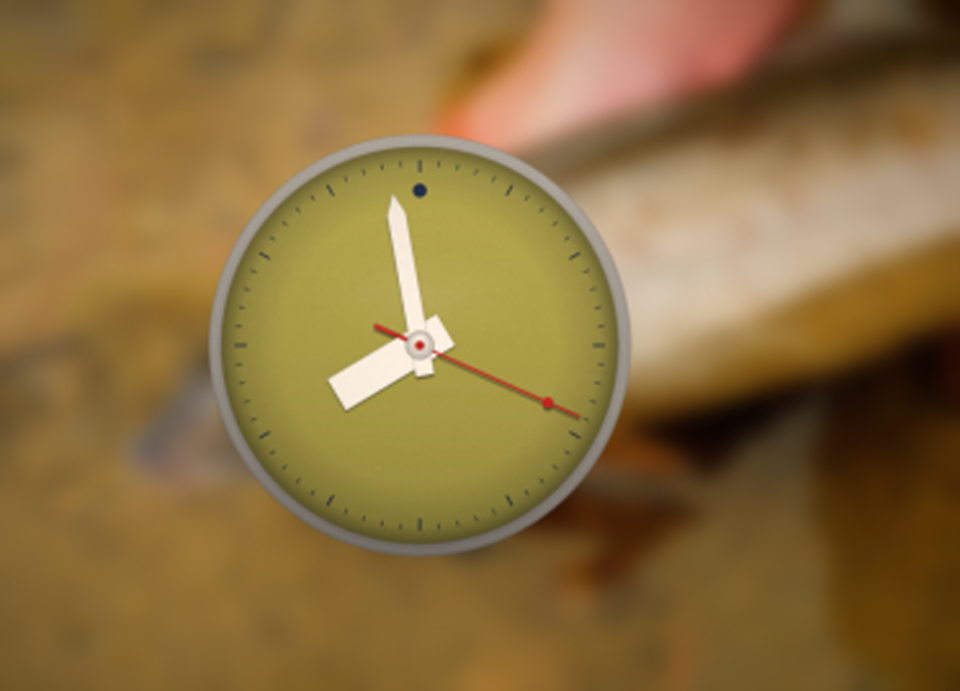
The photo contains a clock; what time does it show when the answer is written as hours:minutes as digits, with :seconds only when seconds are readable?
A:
7:58:19
